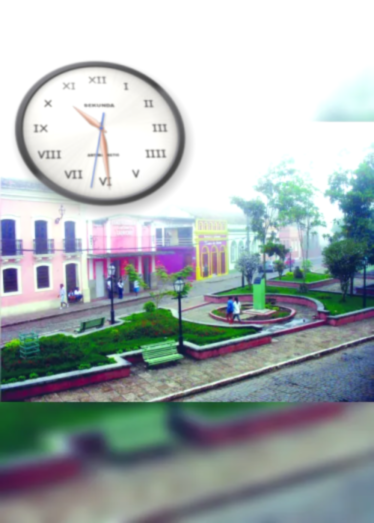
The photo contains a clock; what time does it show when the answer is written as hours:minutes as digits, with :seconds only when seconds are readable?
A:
10:29:32
